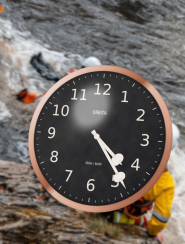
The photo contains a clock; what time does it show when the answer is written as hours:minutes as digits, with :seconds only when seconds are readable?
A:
4:24
